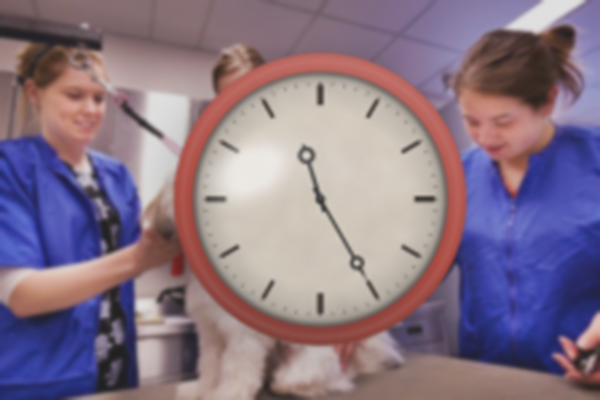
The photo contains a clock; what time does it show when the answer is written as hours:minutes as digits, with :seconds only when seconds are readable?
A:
11:25
